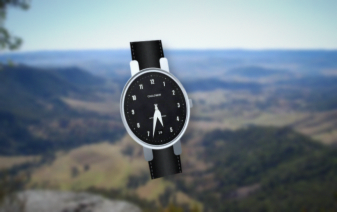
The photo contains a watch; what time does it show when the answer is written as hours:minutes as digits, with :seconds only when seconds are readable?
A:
5:33
